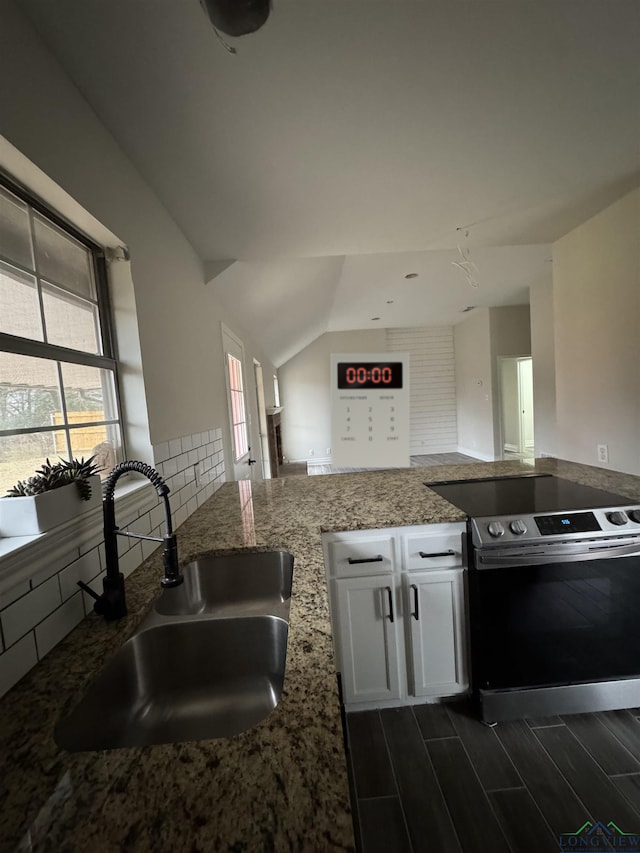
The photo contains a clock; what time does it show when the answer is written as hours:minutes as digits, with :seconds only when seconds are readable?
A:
0:00
